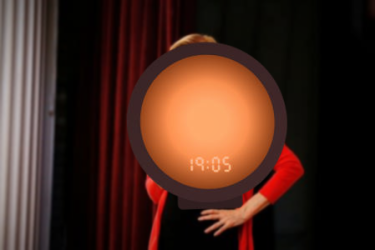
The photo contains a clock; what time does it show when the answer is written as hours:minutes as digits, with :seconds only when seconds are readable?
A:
19:05
